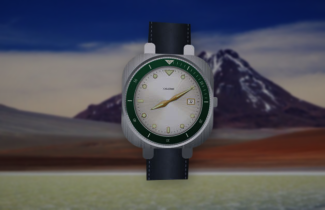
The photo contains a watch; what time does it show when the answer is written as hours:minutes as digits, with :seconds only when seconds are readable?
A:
8:10
